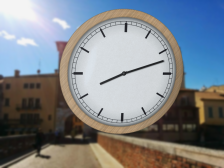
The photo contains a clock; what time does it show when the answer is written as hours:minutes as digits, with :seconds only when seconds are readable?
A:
8:12
